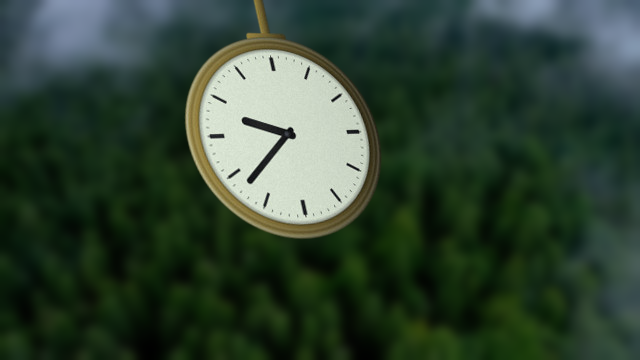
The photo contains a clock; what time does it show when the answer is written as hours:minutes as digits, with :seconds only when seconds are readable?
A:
9:38
